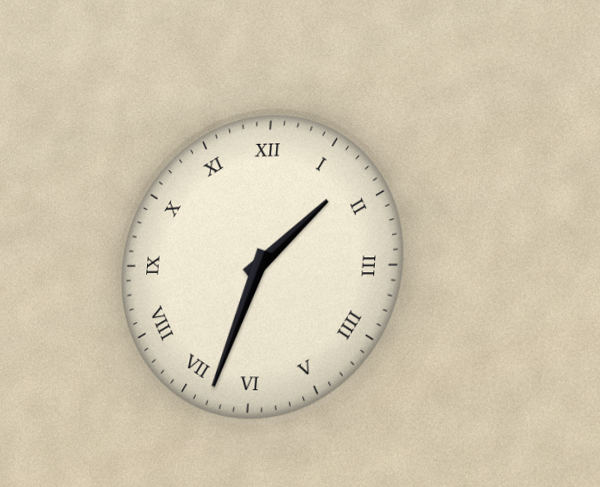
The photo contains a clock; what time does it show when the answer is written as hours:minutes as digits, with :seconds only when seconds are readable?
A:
1:33
